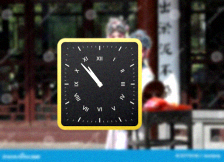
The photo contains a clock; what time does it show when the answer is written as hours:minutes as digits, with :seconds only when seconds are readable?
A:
10:53
